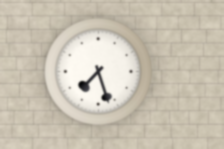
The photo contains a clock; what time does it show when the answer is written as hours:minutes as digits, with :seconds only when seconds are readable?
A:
7:27
